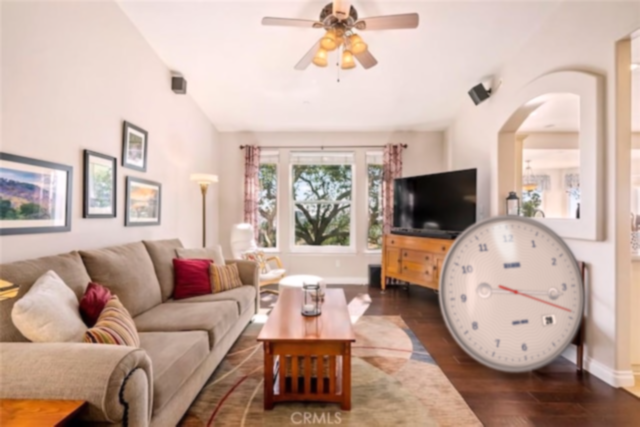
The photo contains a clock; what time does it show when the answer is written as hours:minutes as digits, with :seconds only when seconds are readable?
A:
9:16:19
